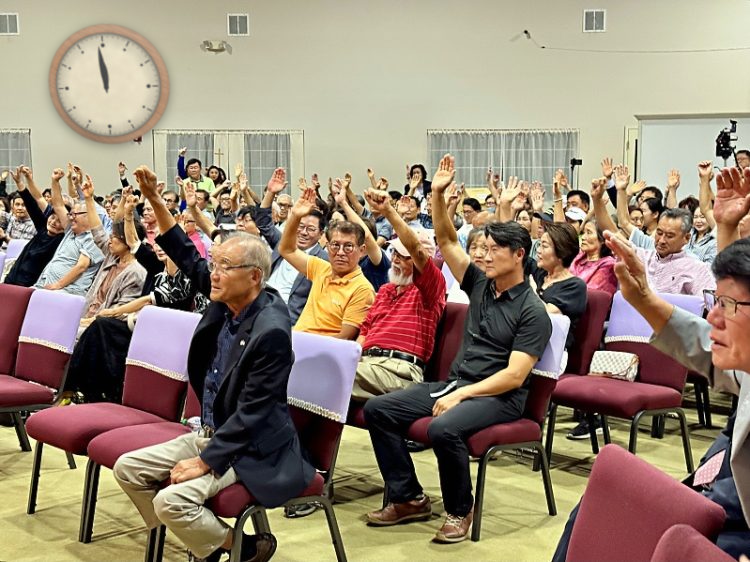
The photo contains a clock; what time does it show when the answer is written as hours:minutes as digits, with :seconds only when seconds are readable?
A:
11:59
